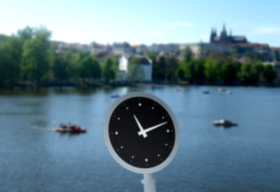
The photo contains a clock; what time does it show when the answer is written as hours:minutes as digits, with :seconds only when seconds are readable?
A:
11:12
